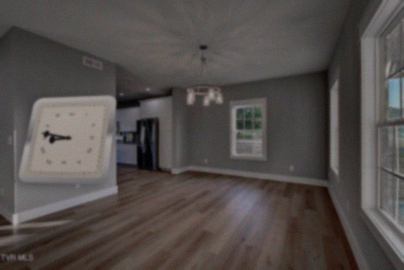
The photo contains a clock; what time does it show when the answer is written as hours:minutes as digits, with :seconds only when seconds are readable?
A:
8:47
